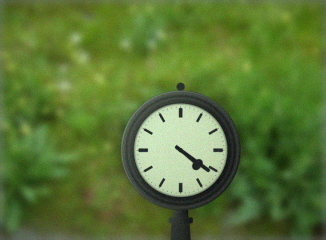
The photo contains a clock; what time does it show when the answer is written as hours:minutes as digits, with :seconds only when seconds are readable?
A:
4:21
